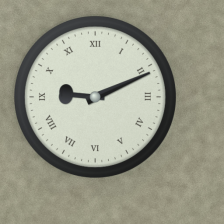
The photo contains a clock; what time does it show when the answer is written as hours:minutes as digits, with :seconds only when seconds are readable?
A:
9:11
